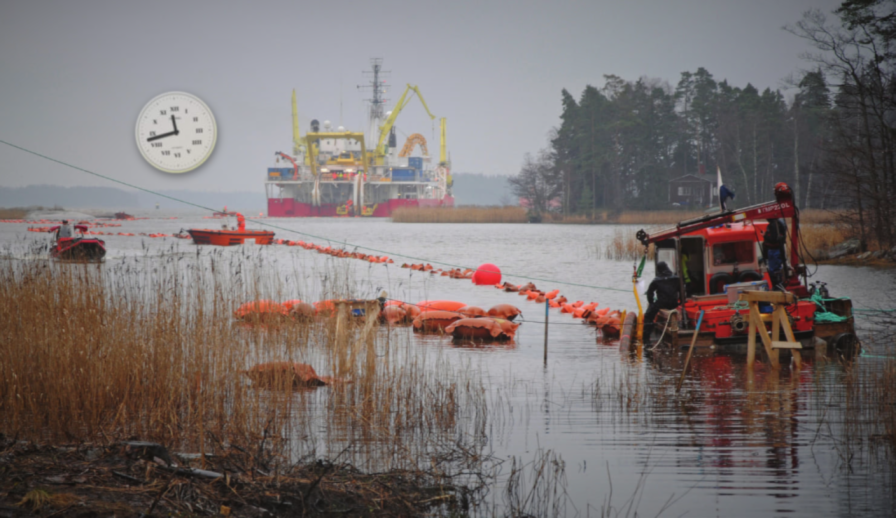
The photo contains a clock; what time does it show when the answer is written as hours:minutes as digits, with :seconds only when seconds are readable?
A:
11:43
